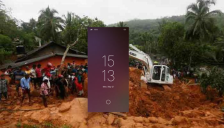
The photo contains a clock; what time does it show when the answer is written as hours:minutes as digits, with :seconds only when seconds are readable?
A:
15:13
